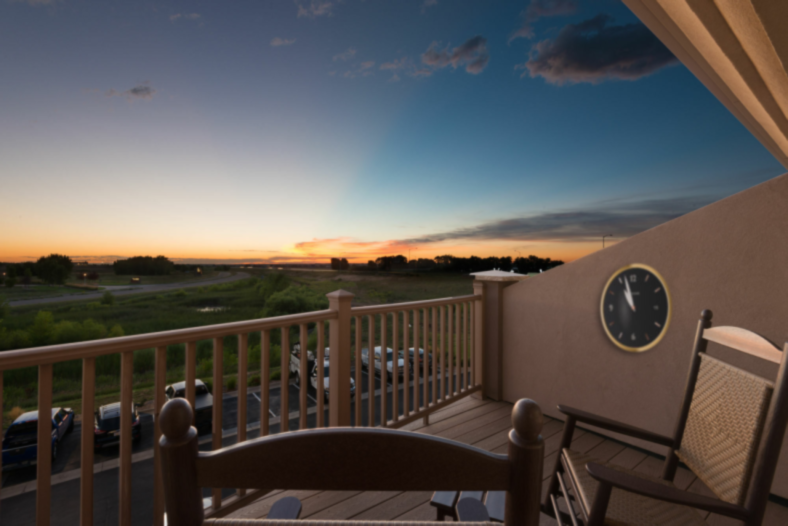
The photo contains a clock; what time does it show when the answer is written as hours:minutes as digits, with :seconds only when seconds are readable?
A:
10:57
